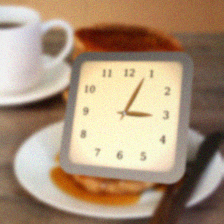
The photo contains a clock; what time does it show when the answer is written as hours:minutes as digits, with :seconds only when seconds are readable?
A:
3:04
